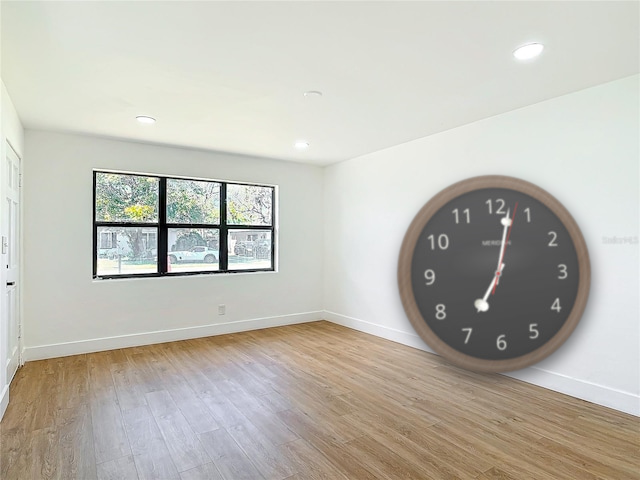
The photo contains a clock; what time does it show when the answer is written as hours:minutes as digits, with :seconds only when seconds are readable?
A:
7:02:03
